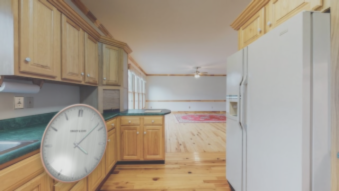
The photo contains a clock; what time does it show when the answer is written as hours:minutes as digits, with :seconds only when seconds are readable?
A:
4:08
